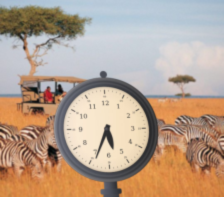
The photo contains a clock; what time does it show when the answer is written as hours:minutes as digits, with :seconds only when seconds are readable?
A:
5:34
